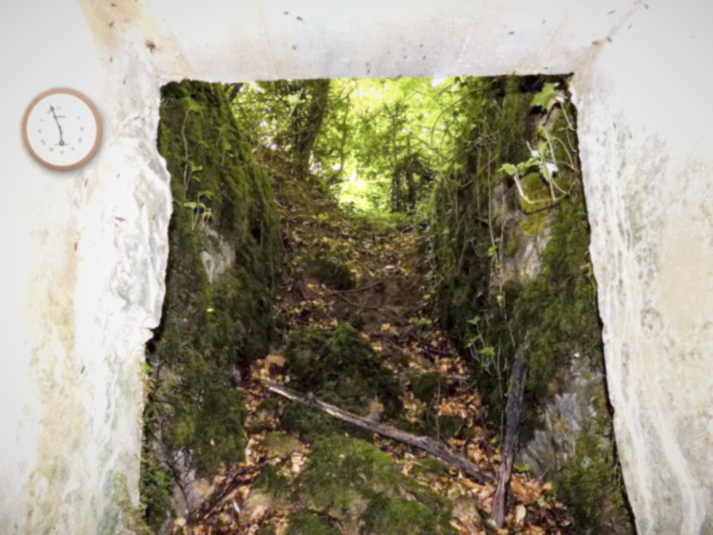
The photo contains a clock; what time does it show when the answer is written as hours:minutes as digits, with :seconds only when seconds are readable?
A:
5:57
